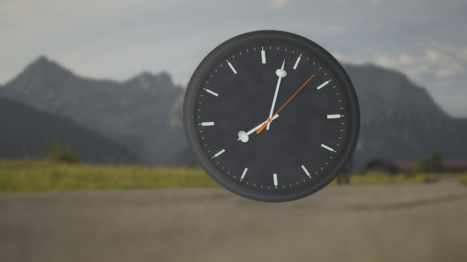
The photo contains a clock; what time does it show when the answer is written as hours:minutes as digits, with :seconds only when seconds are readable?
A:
8:03:08
